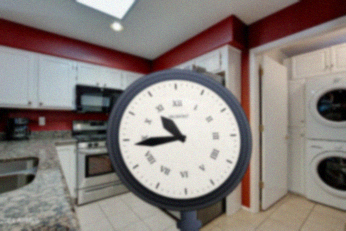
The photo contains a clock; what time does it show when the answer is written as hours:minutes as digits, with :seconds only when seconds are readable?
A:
10:44
